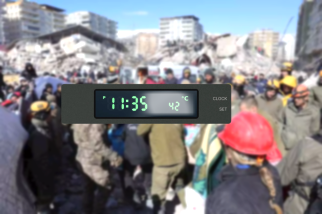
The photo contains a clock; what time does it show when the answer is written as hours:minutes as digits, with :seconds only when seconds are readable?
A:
11:35
